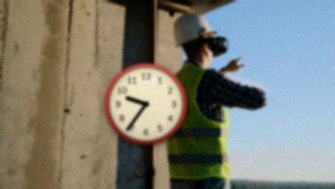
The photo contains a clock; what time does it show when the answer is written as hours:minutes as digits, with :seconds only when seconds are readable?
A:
9:36
